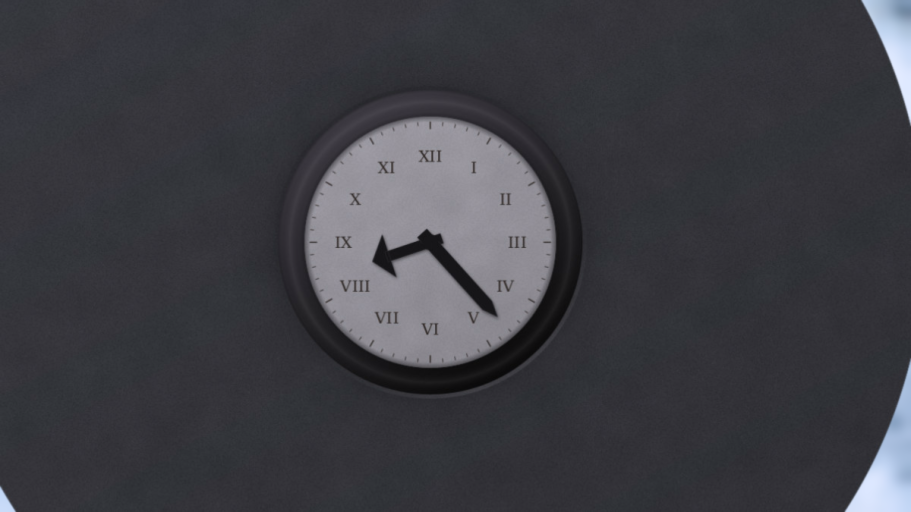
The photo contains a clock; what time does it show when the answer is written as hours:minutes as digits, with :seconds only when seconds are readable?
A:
8:23
